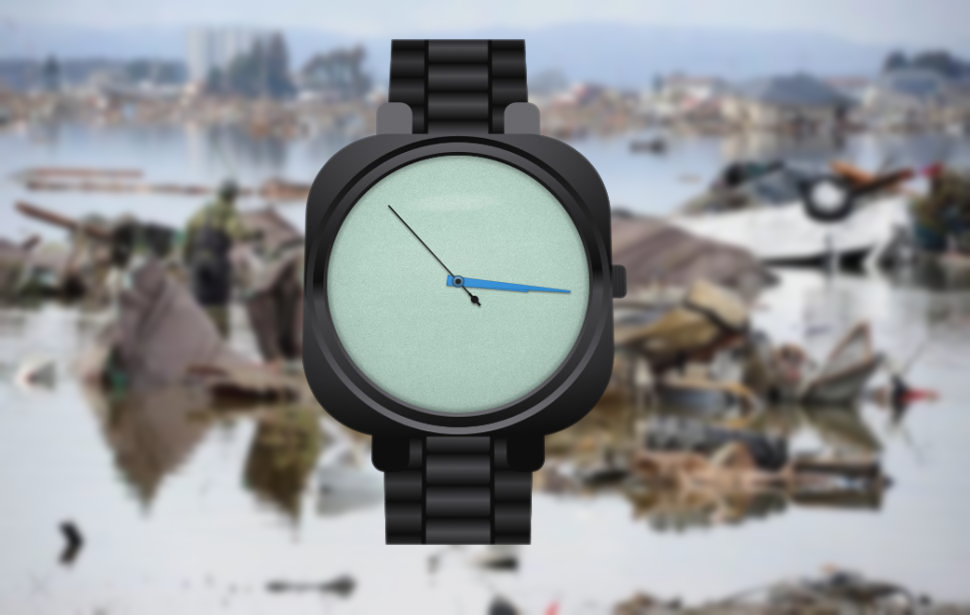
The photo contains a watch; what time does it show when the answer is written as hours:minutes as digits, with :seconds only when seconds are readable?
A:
3:15:53
